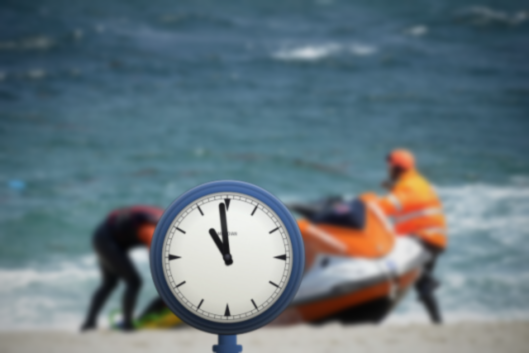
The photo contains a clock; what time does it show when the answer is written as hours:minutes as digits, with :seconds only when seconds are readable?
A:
10:59
